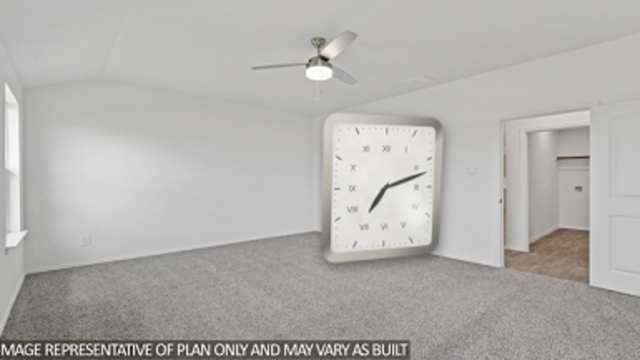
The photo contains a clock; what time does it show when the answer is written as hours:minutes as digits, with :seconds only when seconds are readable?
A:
7:12
